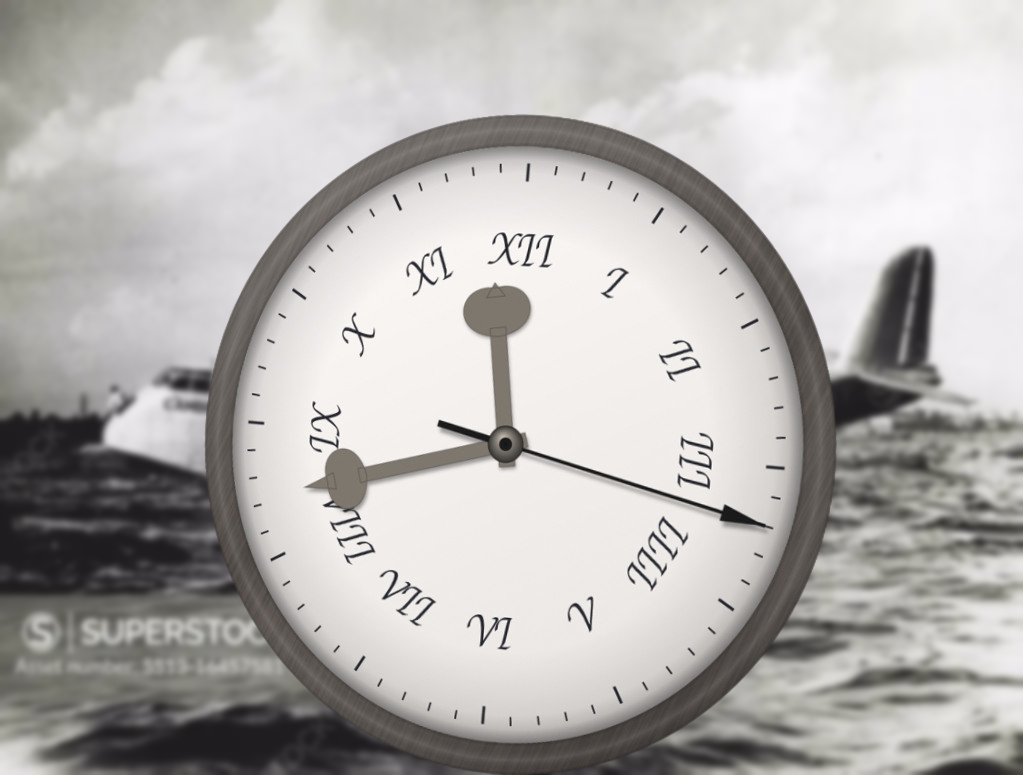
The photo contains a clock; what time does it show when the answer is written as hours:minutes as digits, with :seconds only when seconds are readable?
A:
11:42:17
